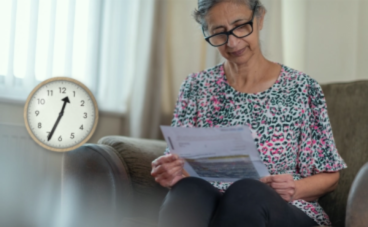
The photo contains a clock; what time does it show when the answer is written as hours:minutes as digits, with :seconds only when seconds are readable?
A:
12:34
